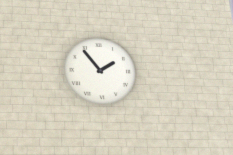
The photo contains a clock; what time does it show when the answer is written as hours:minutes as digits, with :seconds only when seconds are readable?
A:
1:54
